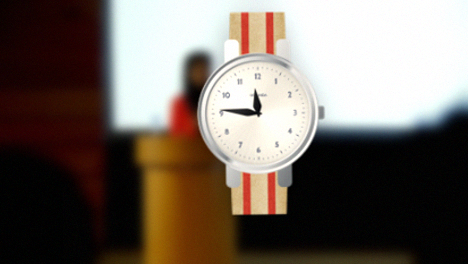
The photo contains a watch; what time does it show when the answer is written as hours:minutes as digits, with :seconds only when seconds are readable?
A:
11:46
